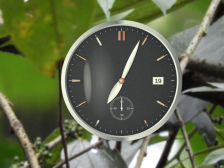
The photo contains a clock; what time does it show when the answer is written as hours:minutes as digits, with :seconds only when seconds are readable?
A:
7:04
